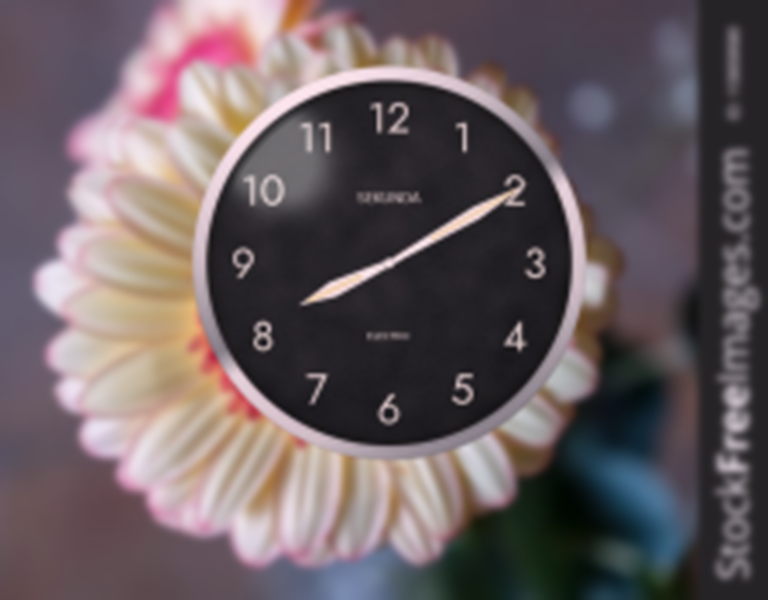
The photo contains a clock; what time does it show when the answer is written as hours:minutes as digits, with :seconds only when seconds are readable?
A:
8:10
